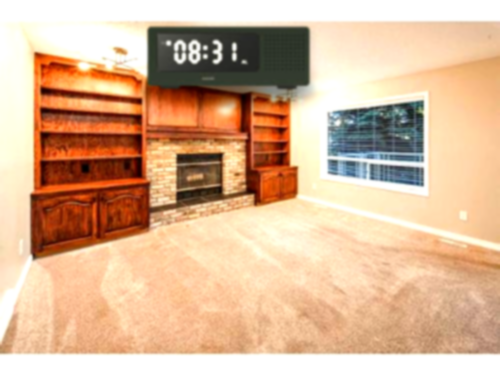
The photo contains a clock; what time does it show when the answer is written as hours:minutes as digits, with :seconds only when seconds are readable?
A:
8:31
